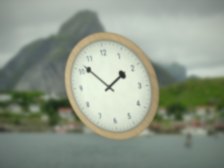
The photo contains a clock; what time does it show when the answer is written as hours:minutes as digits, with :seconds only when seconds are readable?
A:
1:52
